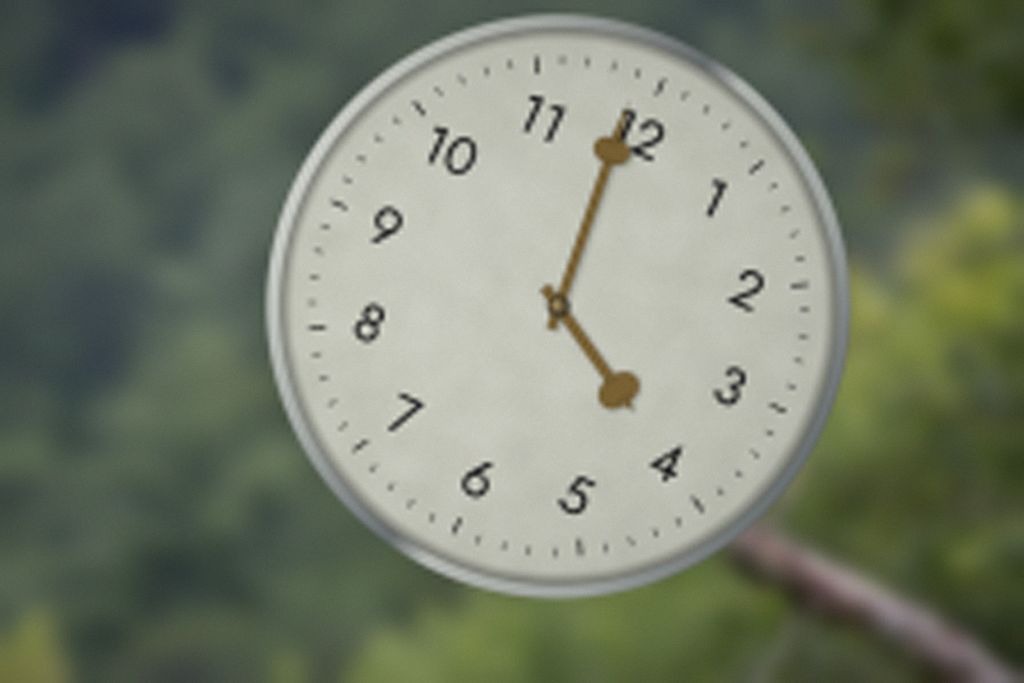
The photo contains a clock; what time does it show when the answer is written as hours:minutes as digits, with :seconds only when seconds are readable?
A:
3:59
